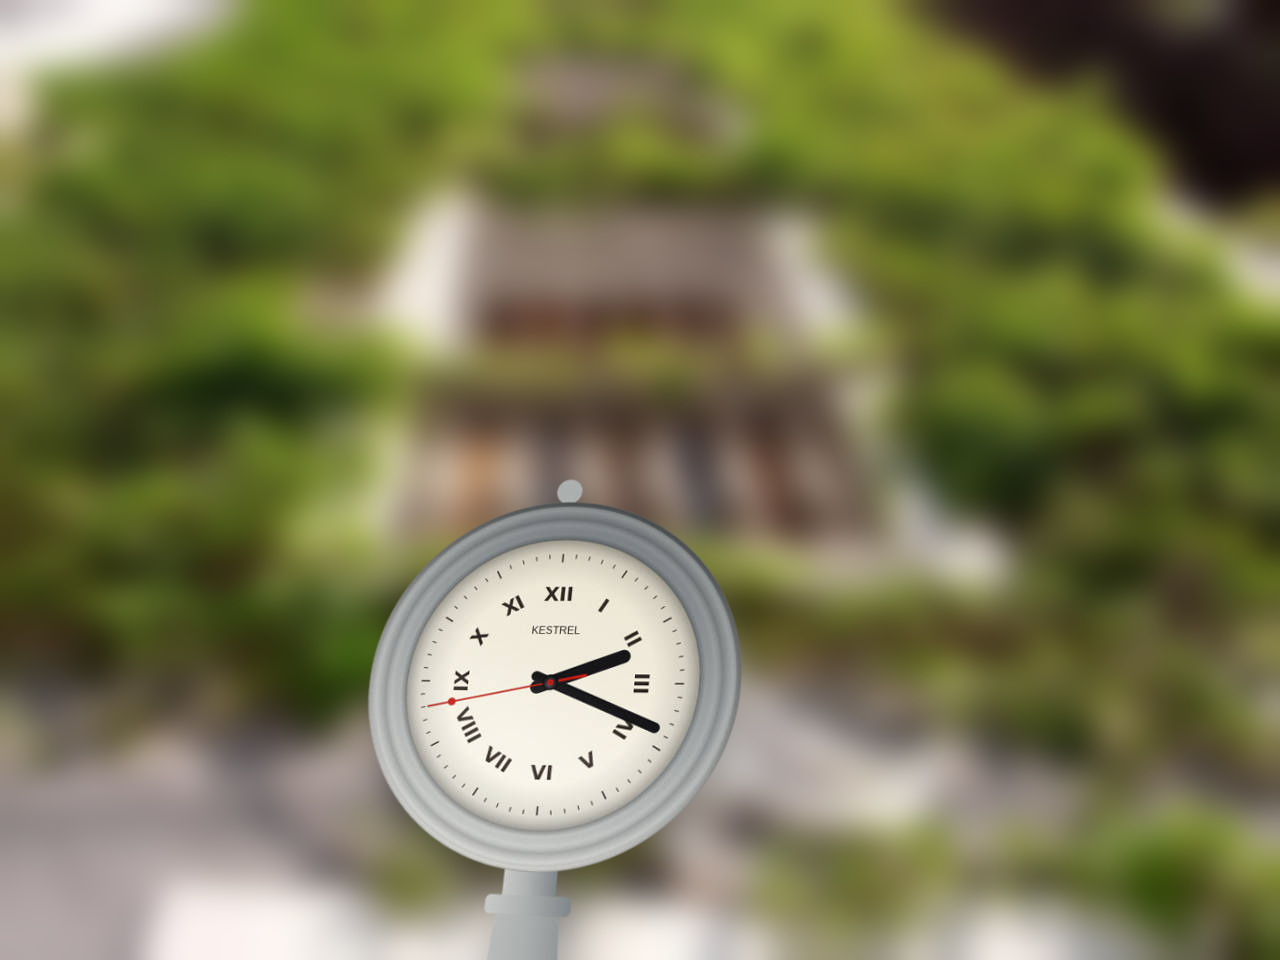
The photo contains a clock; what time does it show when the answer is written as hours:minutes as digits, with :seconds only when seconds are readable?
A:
2:18:43
